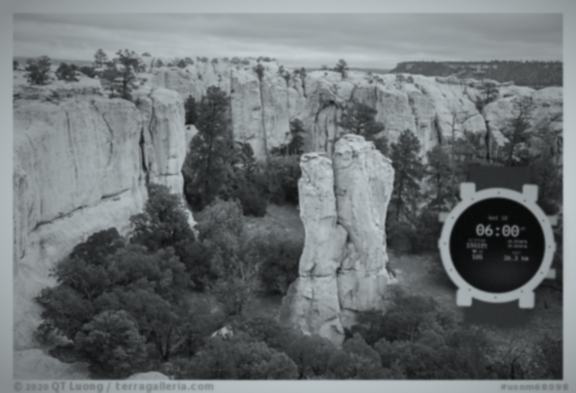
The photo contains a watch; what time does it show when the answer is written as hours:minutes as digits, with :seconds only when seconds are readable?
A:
6:00
